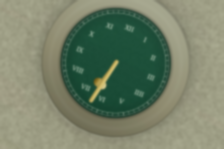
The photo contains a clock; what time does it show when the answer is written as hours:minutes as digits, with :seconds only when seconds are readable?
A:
6:32
